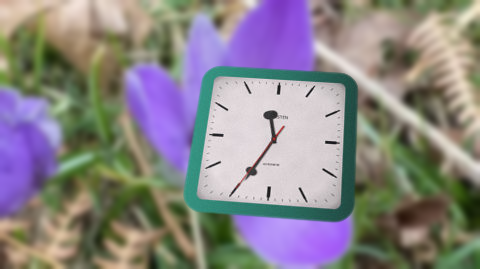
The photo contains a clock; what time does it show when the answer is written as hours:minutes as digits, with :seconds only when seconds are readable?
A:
11:34:35
